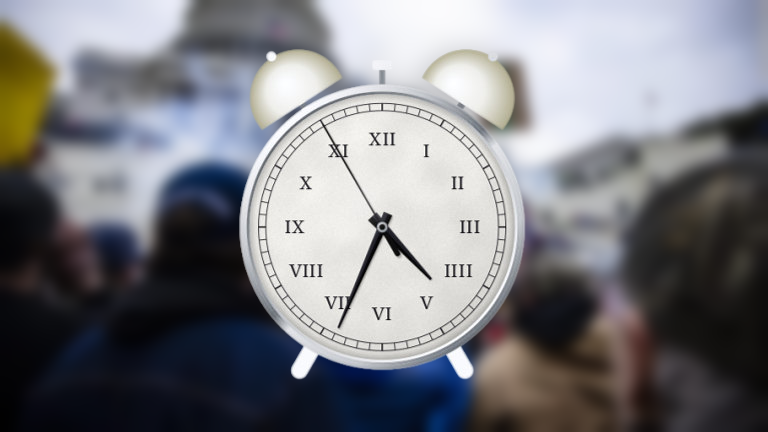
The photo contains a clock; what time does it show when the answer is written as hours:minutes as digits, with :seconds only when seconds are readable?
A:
4:33:55
